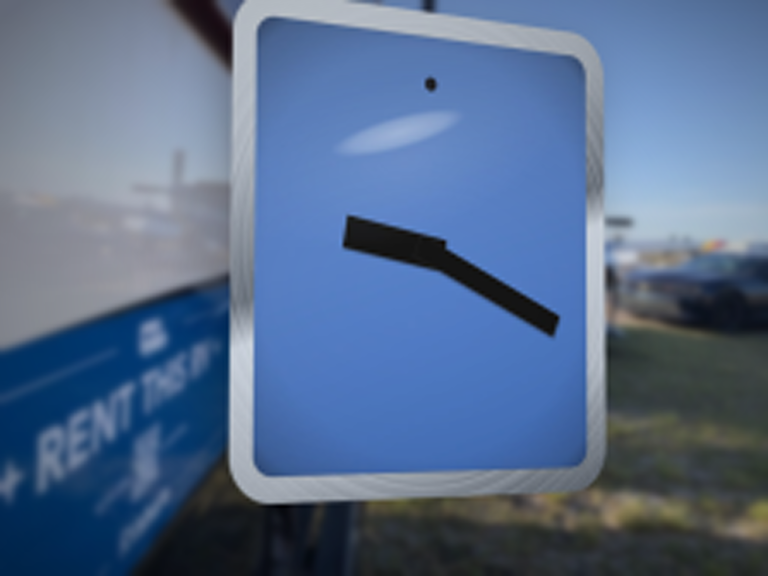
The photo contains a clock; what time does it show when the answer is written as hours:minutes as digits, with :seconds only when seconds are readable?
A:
9:19
